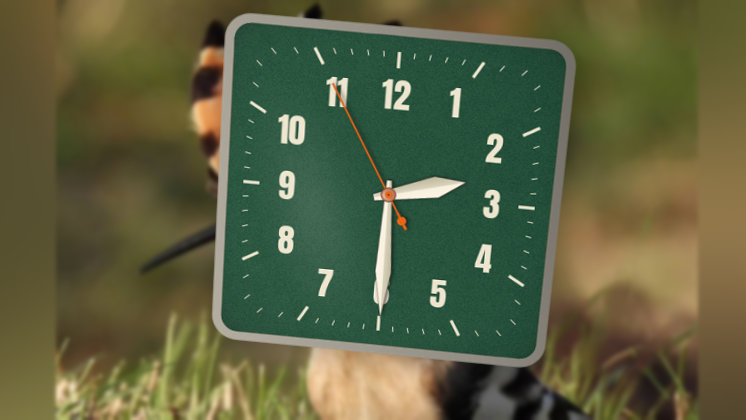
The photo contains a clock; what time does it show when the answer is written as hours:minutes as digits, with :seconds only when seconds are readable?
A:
2:29:55
